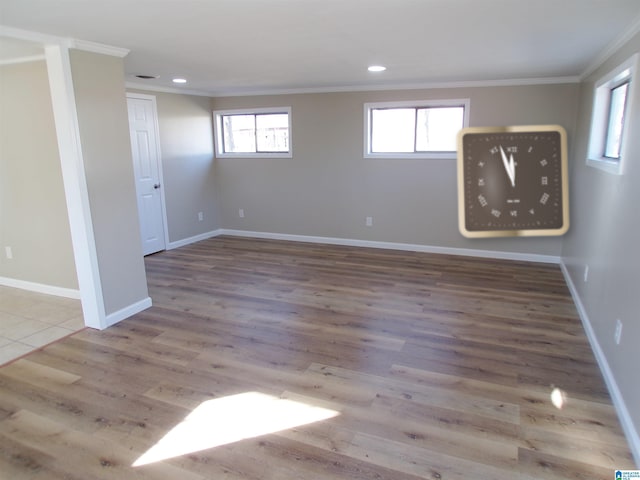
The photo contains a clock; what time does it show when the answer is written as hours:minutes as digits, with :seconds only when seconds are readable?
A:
11:57
